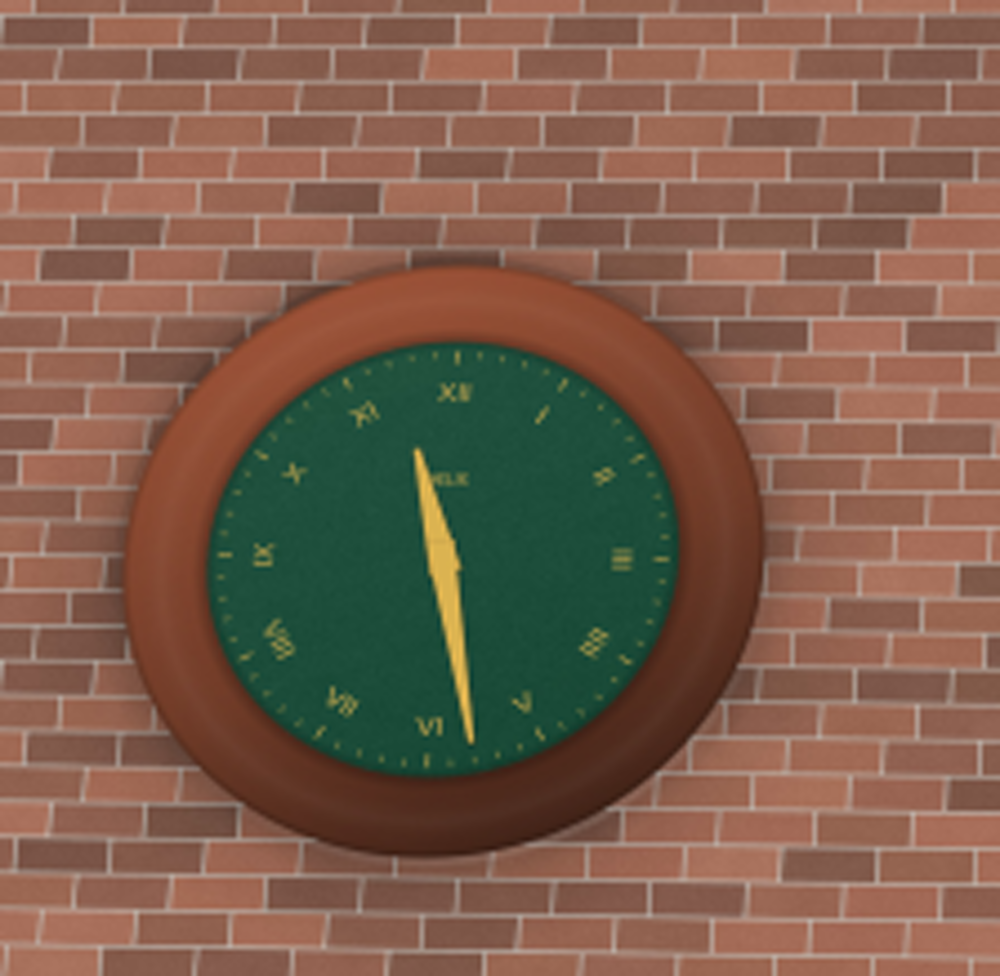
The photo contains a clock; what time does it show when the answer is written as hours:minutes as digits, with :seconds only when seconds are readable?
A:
11:28
